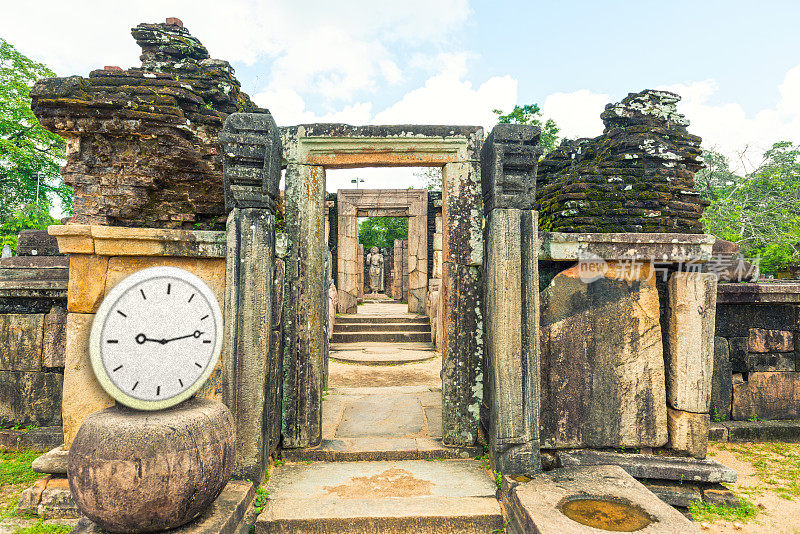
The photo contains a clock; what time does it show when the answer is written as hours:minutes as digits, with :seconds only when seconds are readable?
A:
9:13
